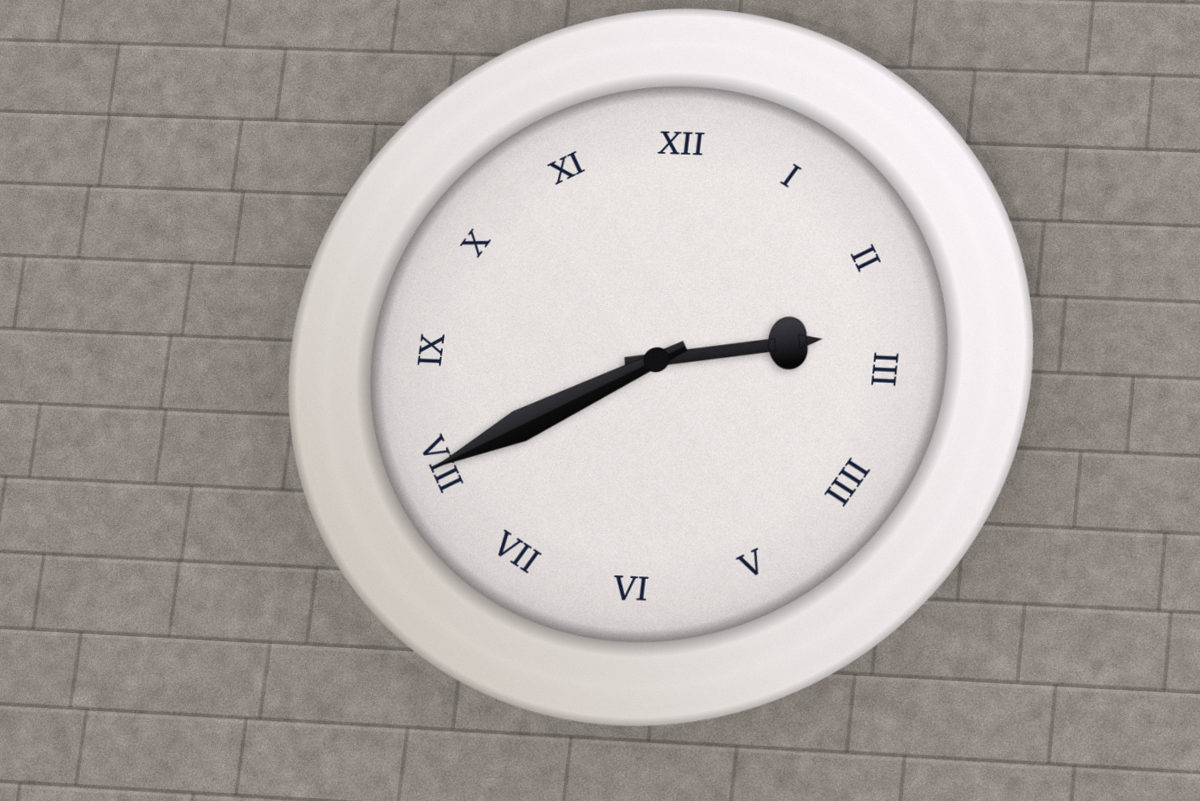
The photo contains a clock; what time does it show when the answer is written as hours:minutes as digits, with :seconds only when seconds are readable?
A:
2:40
